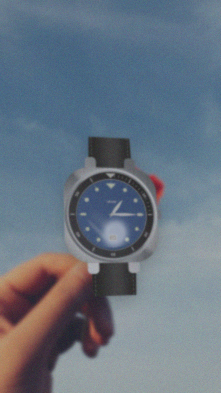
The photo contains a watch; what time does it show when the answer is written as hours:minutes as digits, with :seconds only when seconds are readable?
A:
1:15
